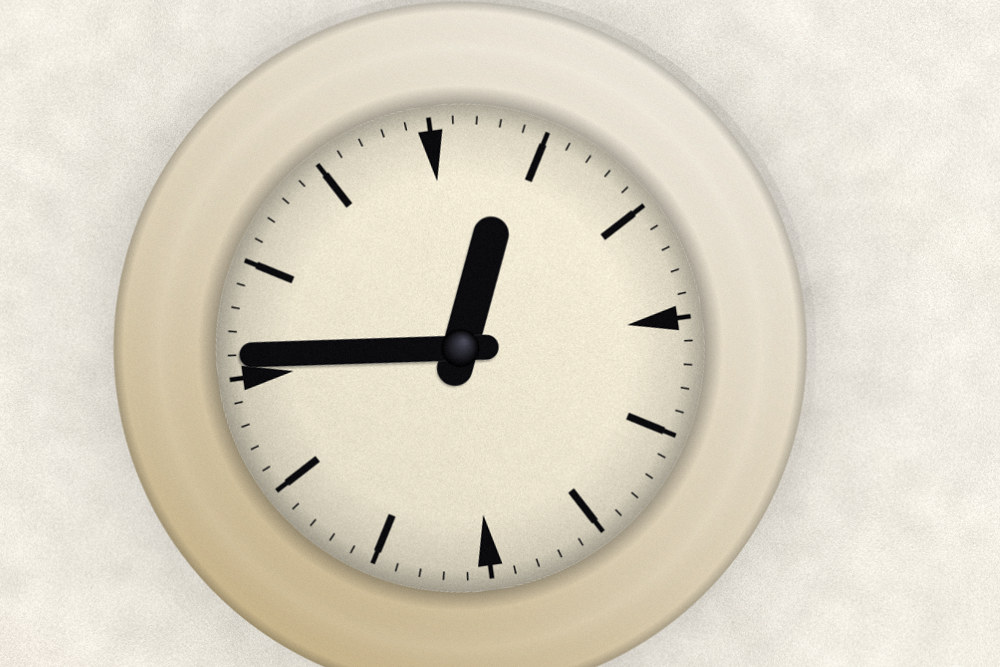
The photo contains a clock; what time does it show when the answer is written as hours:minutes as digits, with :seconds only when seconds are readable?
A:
12:46
